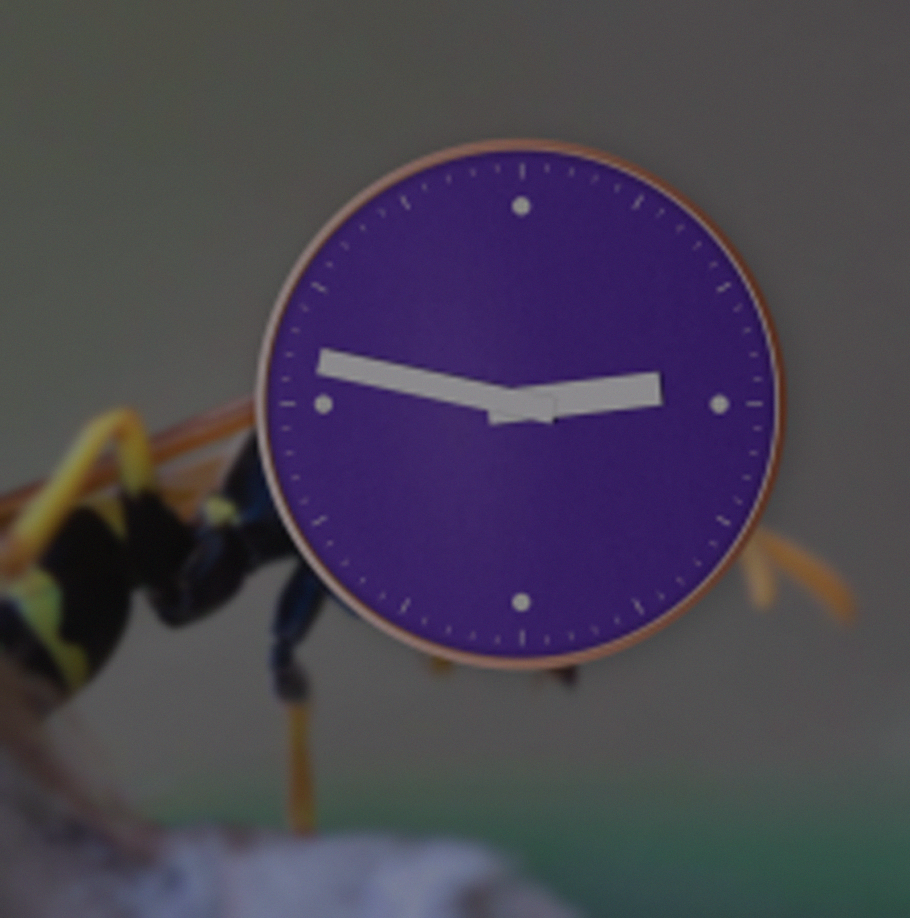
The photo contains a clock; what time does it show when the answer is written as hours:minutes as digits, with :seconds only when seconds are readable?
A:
2:47
